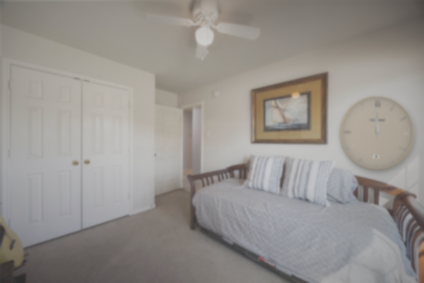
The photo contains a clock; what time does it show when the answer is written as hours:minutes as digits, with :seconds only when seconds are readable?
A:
11:59
